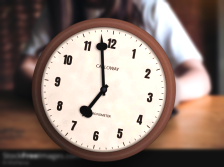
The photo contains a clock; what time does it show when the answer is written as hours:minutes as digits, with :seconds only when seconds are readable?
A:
6:58
